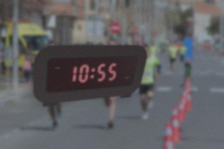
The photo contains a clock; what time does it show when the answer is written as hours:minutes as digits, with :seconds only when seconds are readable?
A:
10:55
